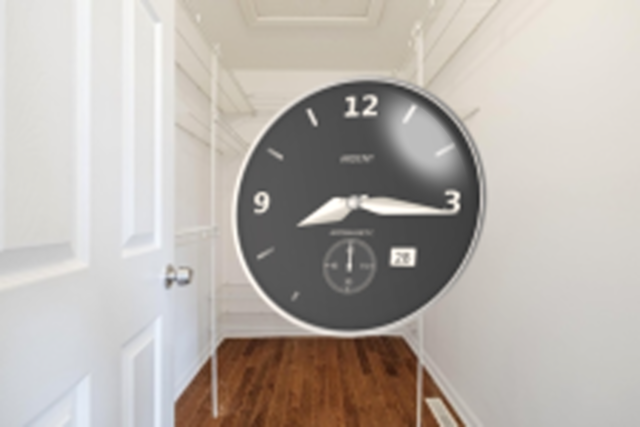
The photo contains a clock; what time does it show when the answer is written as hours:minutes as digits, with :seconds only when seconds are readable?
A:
8:16
